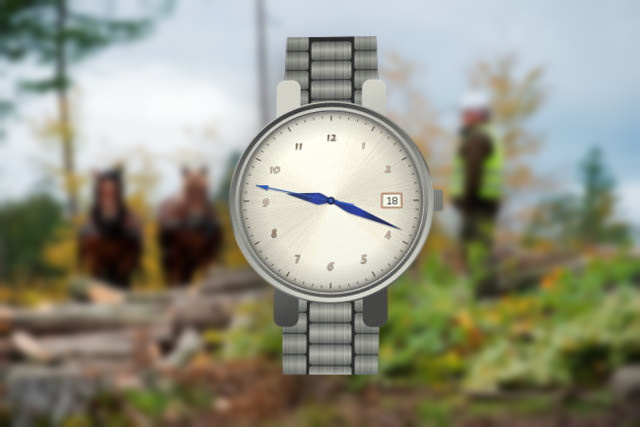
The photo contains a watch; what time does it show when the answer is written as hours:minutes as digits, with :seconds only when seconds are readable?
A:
9:18:47
